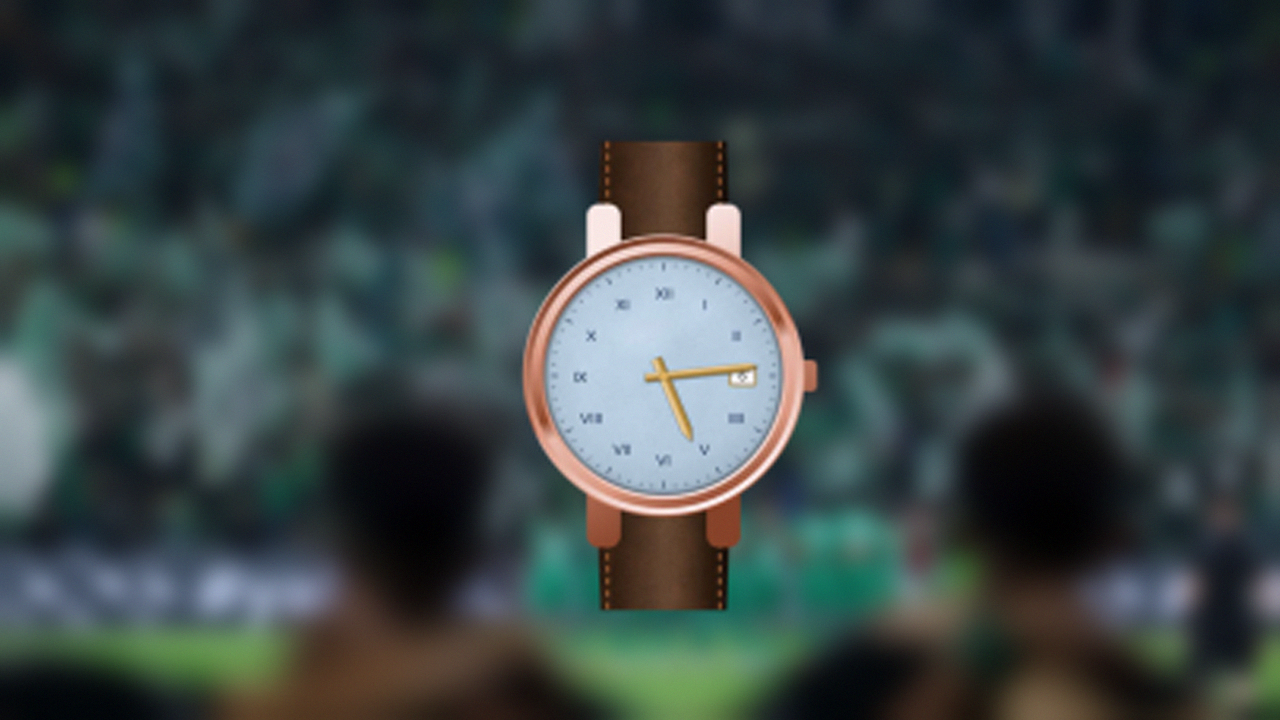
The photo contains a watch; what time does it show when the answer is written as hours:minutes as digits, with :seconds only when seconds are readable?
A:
5:14
